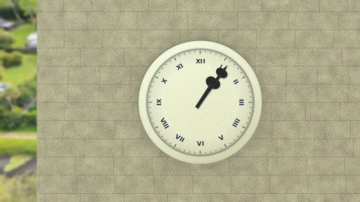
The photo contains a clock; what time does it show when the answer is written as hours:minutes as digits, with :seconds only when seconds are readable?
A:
1:06
